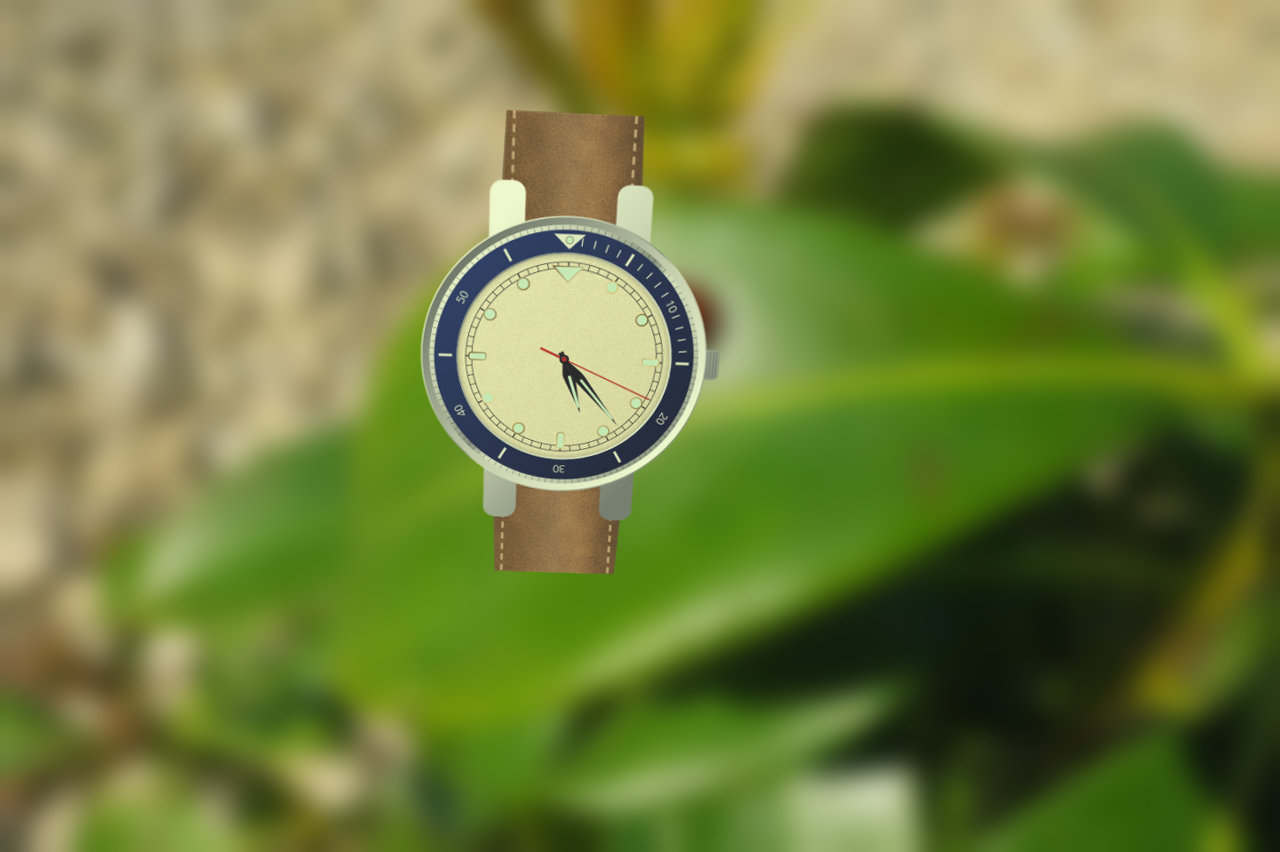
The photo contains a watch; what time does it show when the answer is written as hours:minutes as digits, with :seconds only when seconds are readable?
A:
5:23:19
